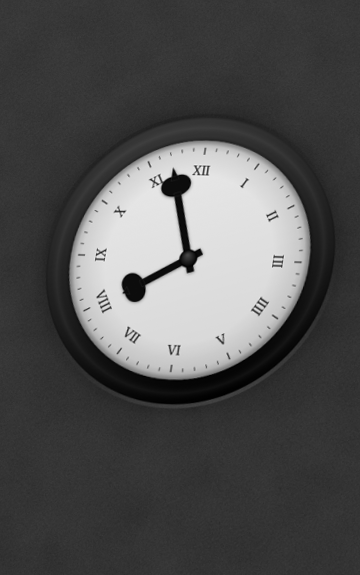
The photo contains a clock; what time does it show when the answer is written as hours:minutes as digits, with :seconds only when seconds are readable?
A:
7:57
